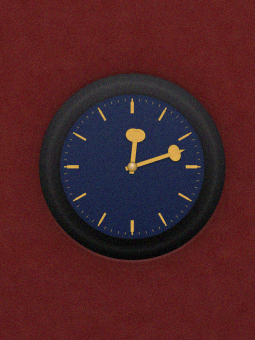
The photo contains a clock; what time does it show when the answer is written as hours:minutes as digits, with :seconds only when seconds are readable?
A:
12:12
